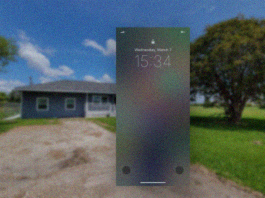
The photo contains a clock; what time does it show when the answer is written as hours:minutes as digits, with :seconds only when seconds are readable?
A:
15:34
